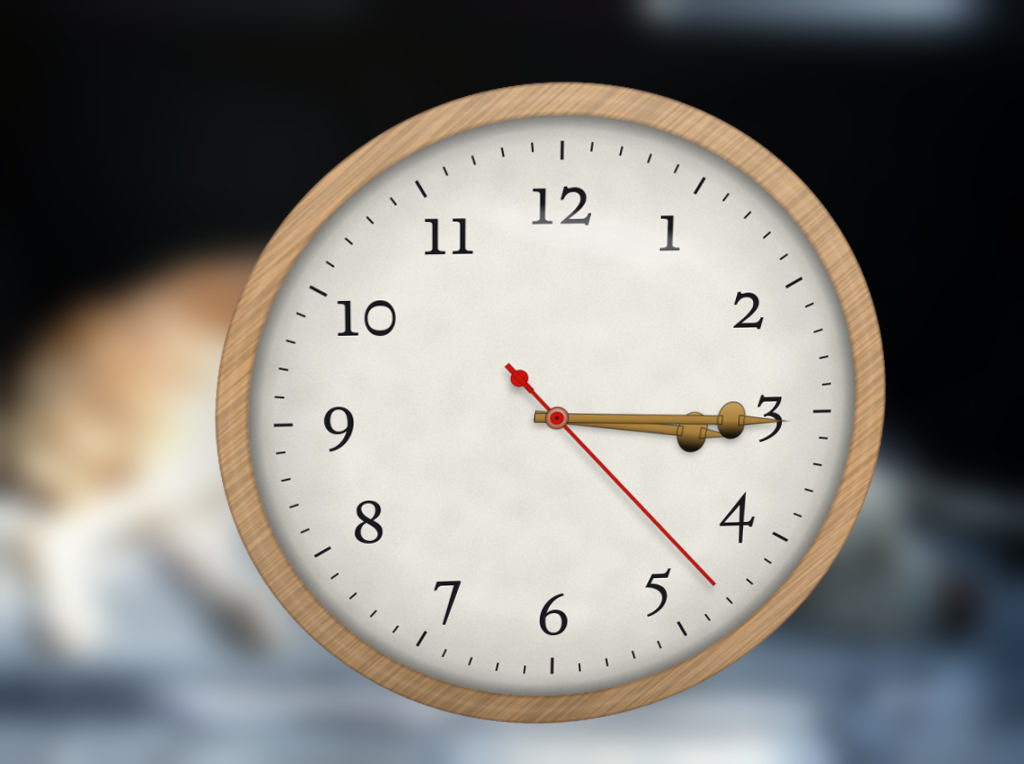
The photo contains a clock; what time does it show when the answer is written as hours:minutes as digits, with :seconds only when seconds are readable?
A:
3:15:23
